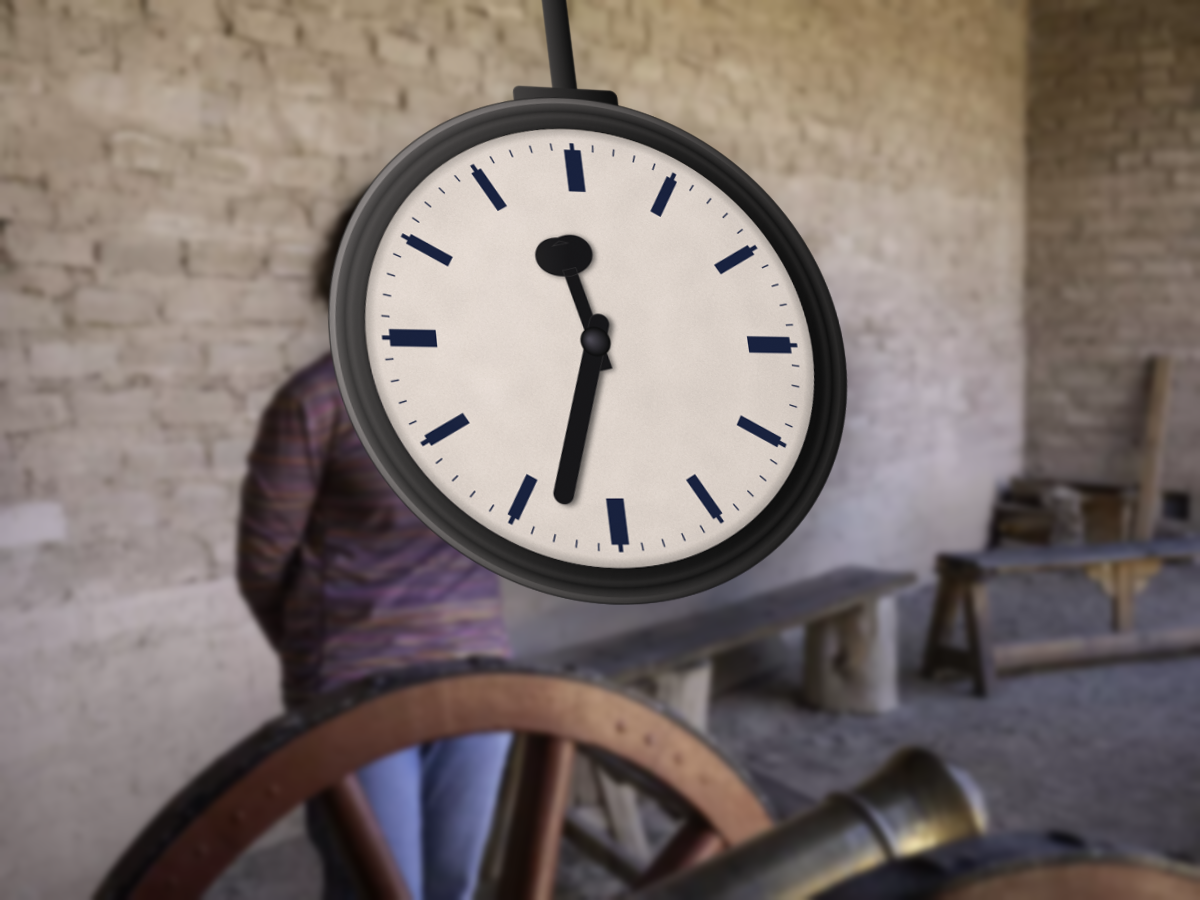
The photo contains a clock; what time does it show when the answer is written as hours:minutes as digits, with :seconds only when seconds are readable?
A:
11:33
